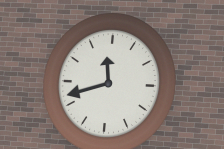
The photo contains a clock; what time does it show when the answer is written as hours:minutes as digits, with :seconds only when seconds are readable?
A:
11:42
